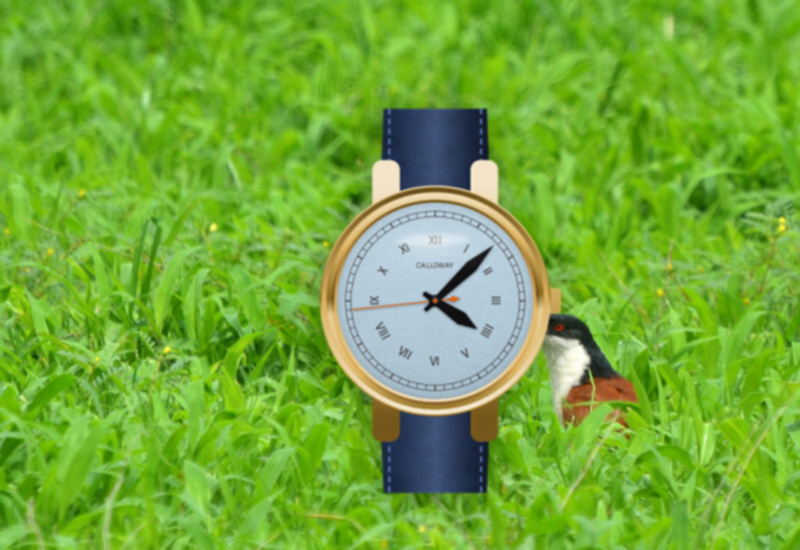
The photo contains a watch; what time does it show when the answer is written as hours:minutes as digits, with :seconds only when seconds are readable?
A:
4:07:44
